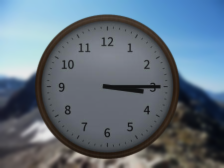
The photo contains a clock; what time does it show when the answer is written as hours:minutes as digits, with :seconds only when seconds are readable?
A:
3:15
